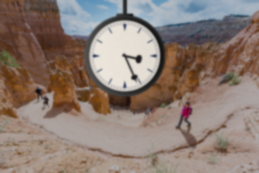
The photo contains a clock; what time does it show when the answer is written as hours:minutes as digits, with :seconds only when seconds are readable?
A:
3:26
